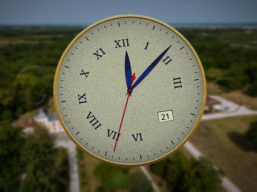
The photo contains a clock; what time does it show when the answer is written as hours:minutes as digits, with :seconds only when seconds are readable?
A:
12:08:34
